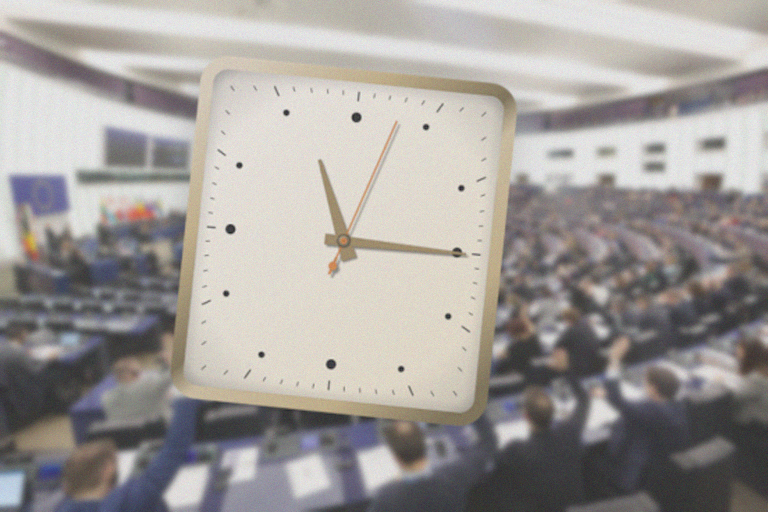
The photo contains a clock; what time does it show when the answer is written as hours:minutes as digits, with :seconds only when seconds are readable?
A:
11:15:03
